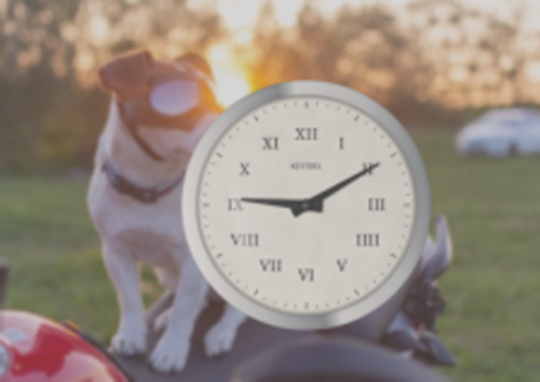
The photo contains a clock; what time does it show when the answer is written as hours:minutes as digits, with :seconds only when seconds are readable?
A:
9:10
